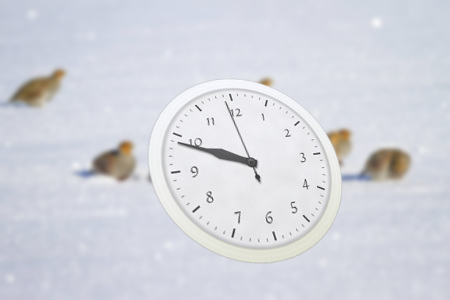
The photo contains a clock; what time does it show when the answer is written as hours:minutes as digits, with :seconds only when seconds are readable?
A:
9:48:59
